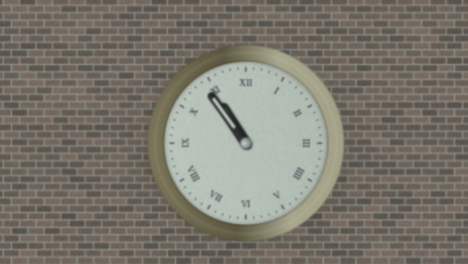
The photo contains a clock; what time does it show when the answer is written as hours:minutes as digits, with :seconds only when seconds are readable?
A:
10:54
